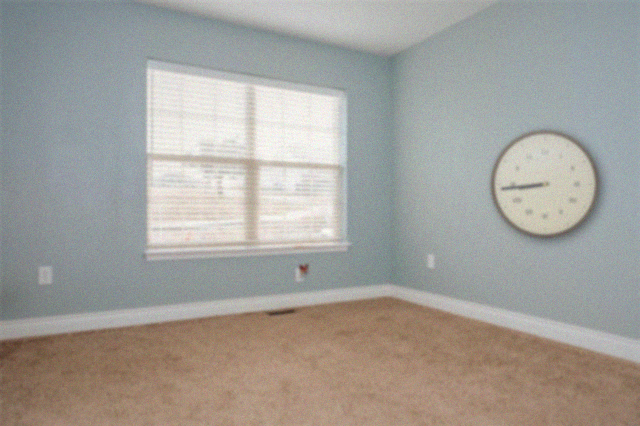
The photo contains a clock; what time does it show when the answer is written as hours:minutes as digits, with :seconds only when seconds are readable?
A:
8:44
